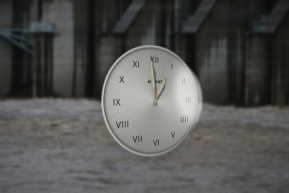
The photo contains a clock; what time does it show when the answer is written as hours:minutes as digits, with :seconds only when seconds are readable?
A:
12:59
